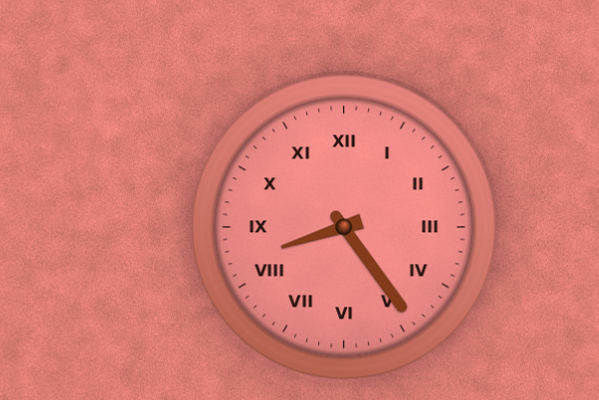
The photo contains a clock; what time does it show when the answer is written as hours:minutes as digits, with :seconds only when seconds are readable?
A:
8:24
